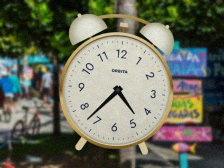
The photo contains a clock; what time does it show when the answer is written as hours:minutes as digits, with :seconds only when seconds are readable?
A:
4:37
